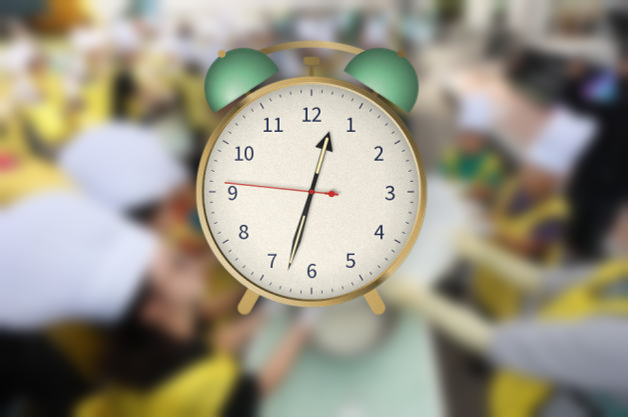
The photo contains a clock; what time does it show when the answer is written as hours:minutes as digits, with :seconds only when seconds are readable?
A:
12:32:46
